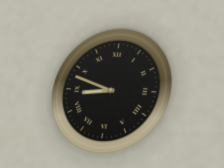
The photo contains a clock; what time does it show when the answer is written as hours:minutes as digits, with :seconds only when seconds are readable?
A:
8:48
